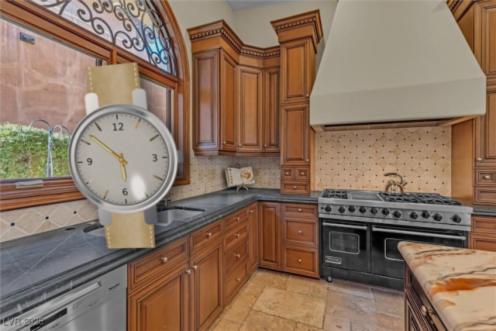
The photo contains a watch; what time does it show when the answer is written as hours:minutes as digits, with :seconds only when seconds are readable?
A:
5:52
